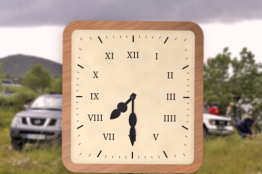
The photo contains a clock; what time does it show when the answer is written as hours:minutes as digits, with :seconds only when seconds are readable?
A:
7:30
